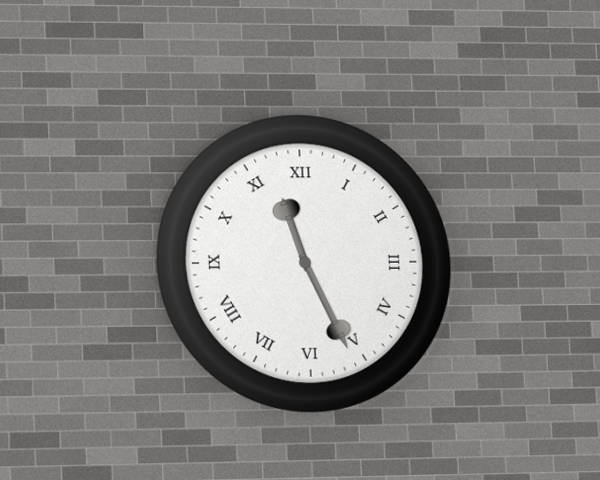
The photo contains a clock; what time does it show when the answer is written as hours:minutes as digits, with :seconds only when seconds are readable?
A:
11:26
